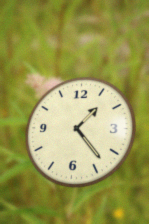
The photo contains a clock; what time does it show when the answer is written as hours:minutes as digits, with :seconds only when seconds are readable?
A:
1:23
